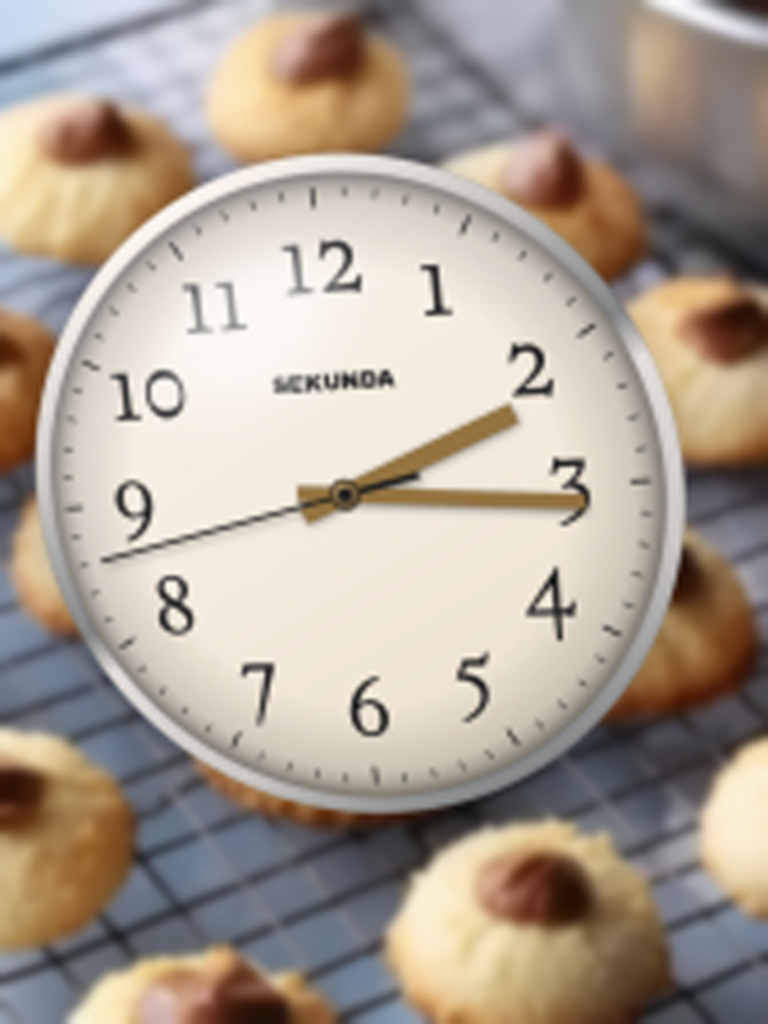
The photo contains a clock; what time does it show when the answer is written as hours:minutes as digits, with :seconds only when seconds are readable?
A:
2:15:43
